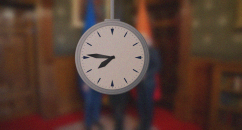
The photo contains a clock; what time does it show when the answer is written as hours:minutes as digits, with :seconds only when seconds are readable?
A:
7:46
